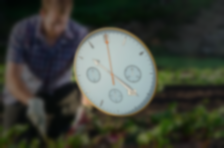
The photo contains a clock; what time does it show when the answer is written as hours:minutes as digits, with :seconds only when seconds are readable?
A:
10:22
